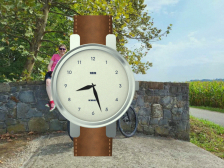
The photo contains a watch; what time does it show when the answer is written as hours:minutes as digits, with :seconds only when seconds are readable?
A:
8:27
